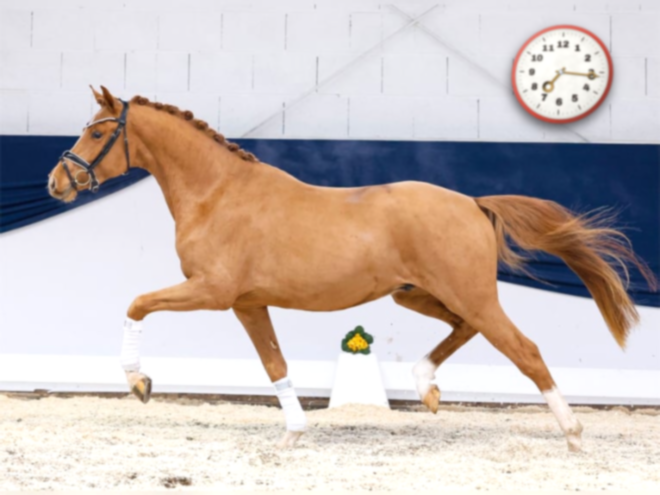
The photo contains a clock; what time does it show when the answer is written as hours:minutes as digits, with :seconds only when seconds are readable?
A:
7:16
